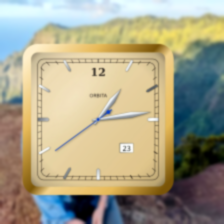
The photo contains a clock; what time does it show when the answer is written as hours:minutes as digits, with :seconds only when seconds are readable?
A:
1:13:39
